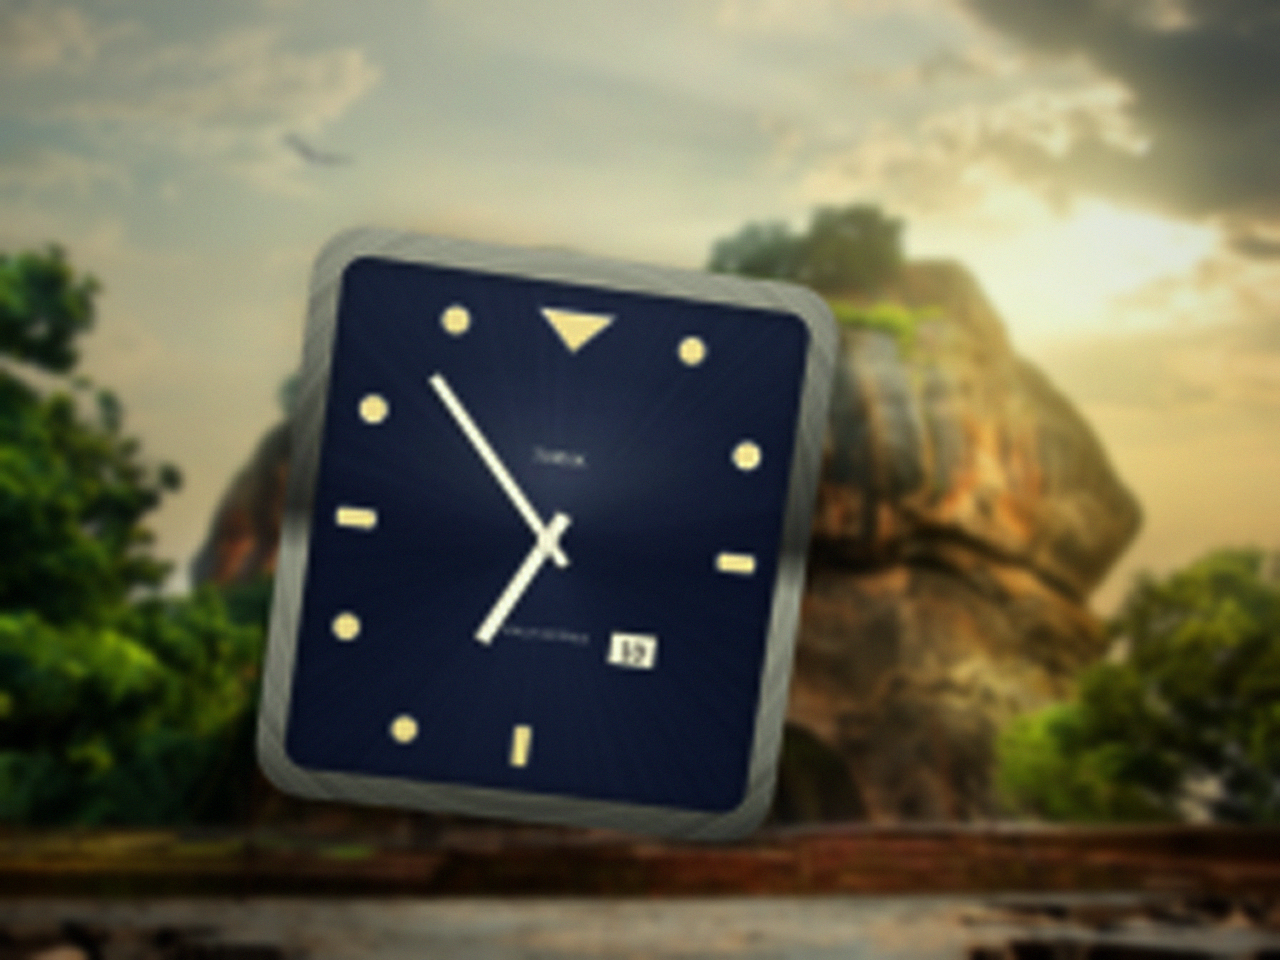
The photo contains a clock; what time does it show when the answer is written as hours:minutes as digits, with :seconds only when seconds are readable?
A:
6:53
